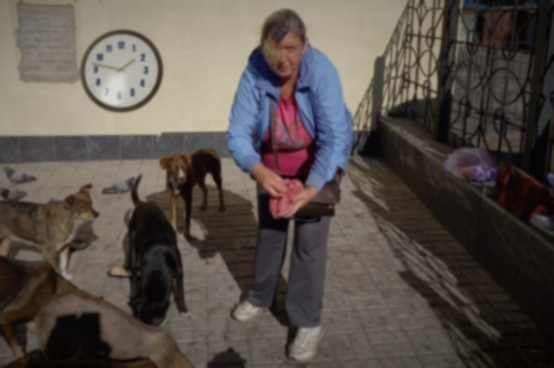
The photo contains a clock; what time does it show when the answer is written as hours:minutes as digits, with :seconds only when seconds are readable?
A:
1:47
